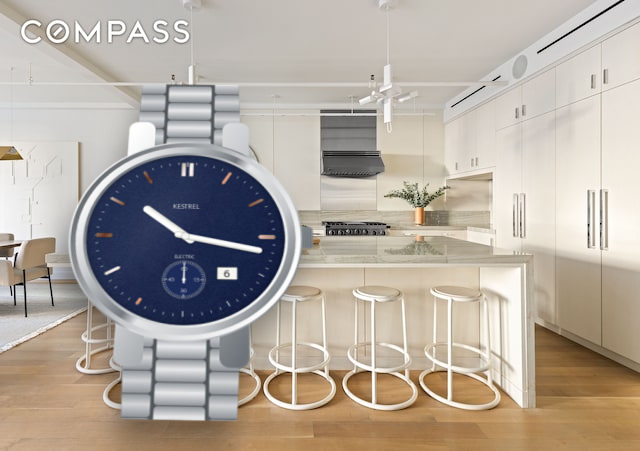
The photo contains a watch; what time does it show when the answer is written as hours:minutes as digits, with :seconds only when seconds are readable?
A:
10:17
